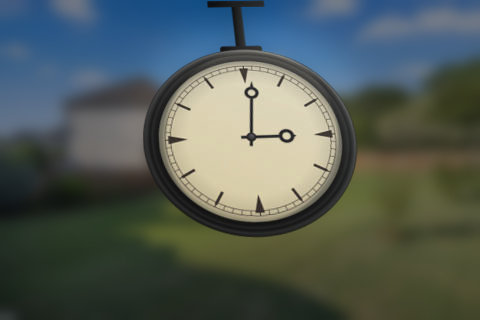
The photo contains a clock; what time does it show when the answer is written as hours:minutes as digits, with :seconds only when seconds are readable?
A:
3:01
